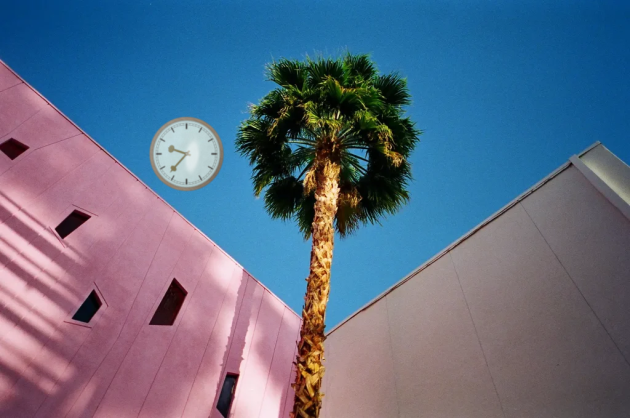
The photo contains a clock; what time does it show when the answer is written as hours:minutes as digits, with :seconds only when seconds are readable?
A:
9:37
